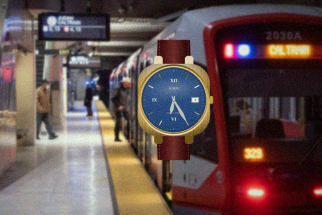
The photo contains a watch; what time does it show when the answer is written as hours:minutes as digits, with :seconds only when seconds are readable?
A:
6:25
